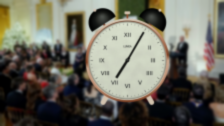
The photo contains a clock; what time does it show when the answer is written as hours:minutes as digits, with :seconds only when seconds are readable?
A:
7:05
